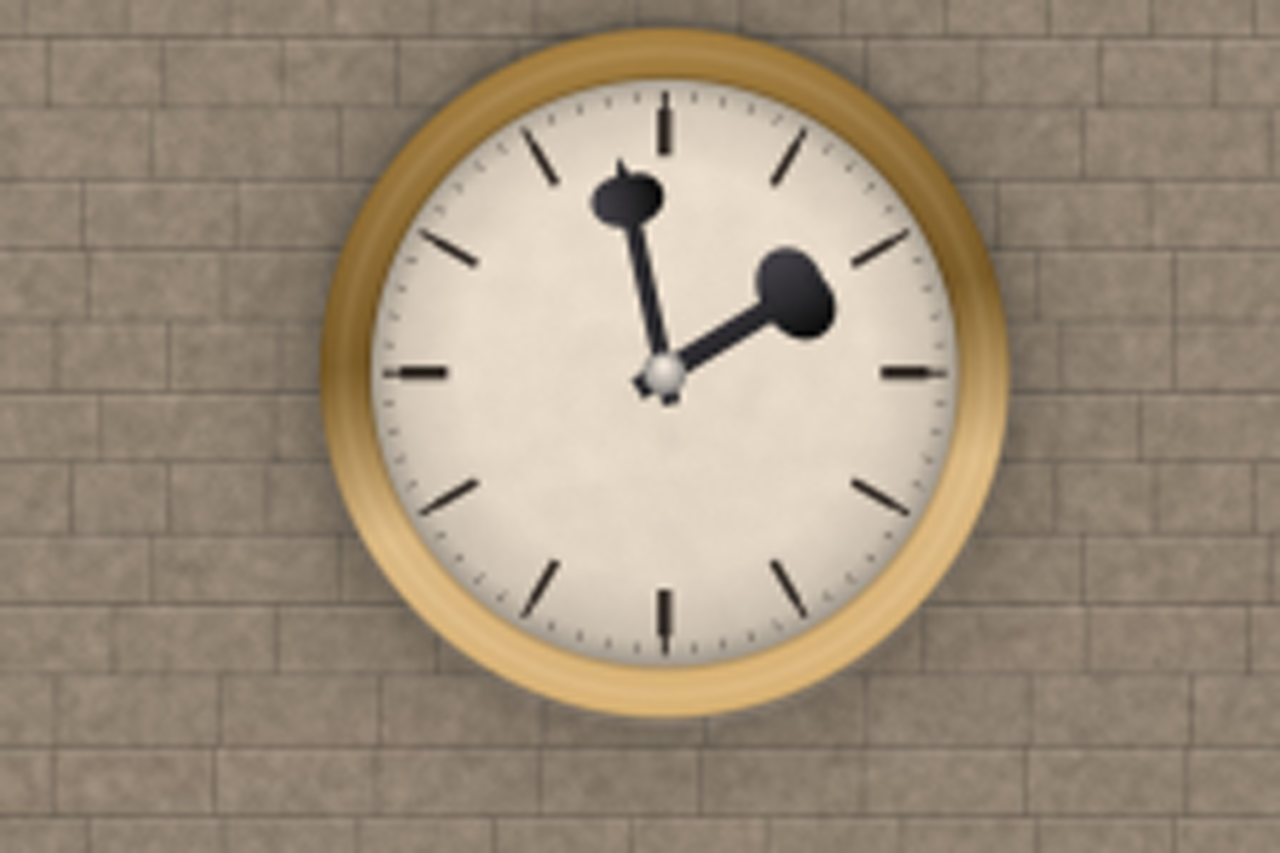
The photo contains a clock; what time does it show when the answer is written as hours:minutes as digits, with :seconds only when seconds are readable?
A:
1:58
